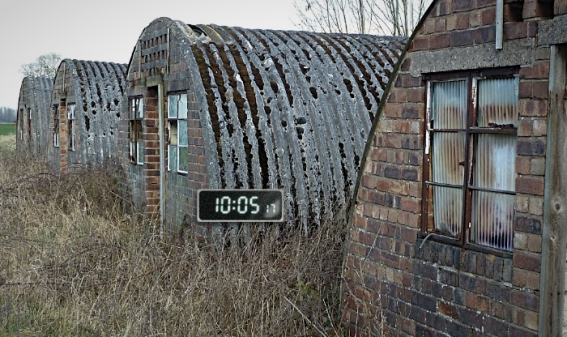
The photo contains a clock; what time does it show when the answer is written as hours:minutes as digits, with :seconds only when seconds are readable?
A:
10:05:17
